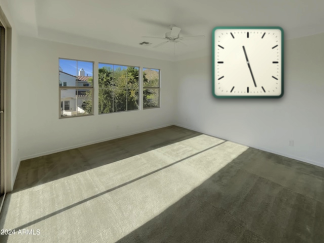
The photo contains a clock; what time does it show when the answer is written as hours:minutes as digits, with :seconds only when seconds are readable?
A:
11:27
